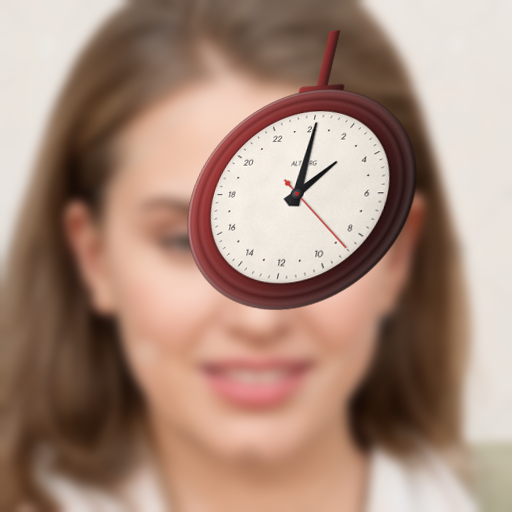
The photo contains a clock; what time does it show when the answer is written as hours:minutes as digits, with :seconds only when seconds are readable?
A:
3:00:22
